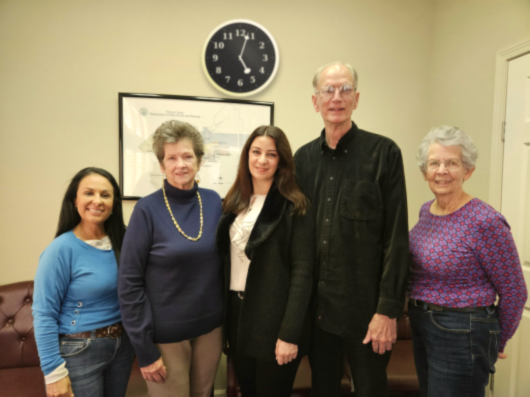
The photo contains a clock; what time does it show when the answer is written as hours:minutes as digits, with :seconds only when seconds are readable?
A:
5:03
